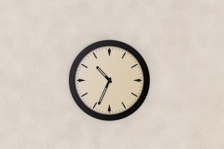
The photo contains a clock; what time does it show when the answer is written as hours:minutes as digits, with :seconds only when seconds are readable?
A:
10:34
